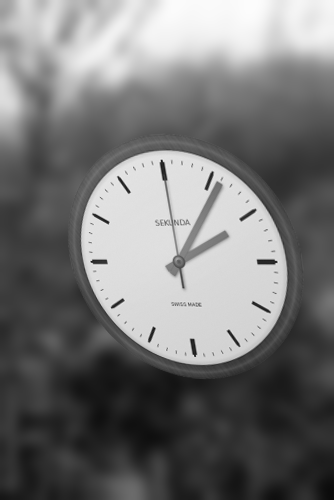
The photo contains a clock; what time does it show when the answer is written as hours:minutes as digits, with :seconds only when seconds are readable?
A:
2:06:00
